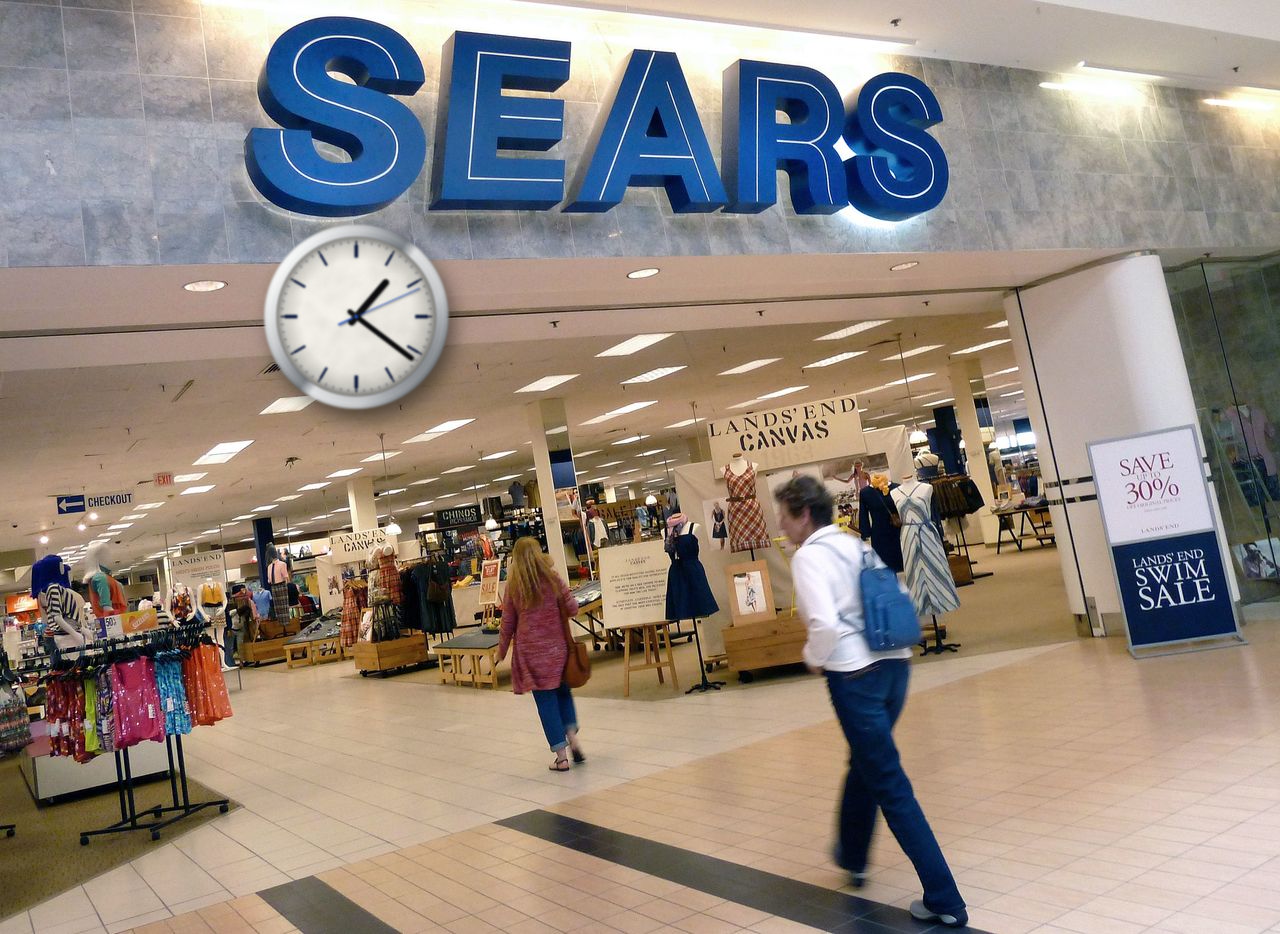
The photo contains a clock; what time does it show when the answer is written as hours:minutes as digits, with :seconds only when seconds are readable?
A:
1:21:11
